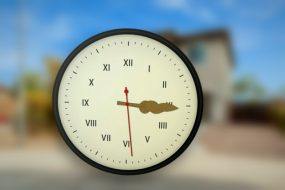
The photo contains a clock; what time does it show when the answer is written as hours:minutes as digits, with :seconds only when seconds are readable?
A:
3:15:29
